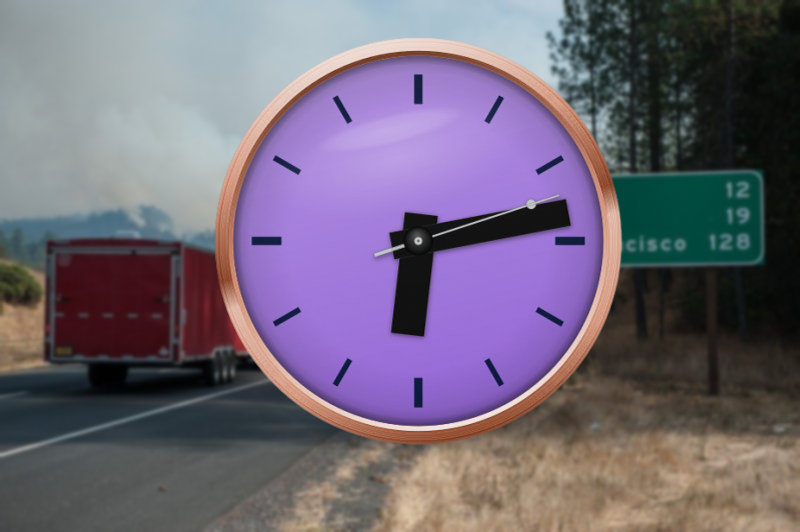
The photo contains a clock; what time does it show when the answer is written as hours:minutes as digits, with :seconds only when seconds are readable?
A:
6:13:12
